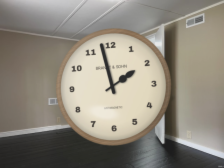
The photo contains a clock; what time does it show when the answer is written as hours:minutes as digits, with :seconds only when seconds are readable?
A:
1:58
